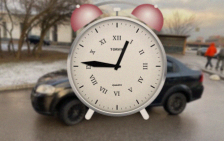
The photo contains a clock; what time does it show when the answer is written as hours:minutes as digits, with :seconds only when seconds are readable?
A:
12:46
